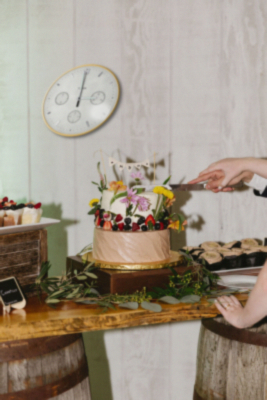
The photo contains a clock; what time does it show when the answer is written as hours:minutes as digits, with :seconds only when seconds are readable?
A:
2:59
